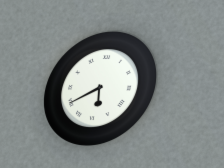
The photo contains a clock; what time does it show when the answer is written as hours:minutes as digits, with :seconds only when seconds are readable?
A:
5:40
